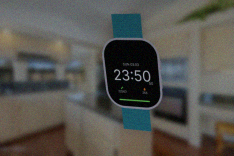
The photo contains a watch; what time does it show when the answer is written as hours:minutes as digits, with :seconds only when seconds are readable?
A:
23:50
